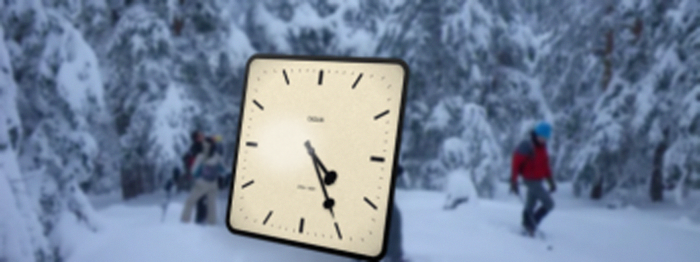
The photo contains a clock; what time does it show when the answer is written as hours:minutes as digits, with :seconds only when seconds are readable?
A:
4:25
